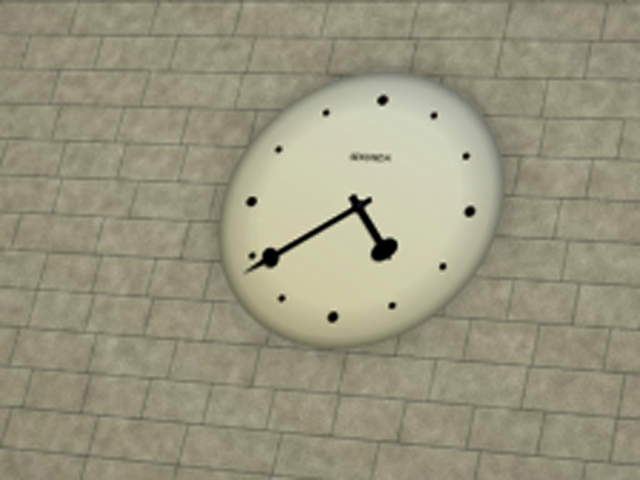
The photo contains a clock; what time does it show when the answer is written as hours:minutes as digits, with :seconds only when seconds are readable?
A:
4:39
